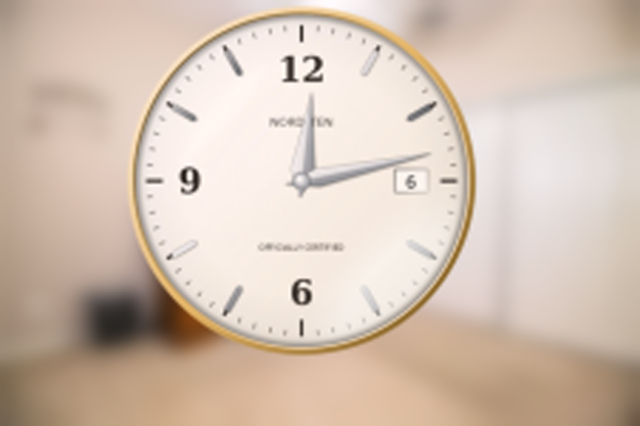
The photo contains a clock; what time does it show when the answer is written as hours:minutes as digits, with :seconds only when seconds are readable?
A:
12:13
